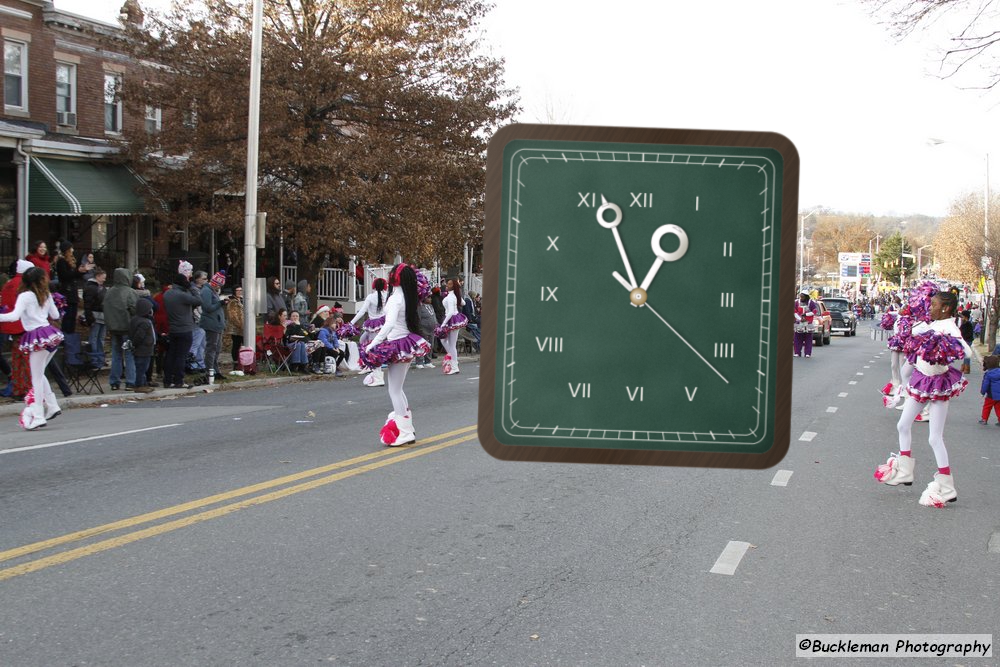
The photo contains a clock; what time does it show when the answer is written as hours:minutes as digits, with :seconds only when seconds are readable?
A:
12:56:22
